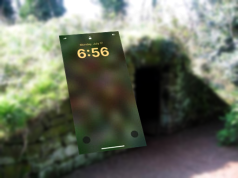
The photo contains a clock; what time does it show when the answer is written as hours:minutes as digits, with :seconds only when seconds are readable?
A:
6:56
